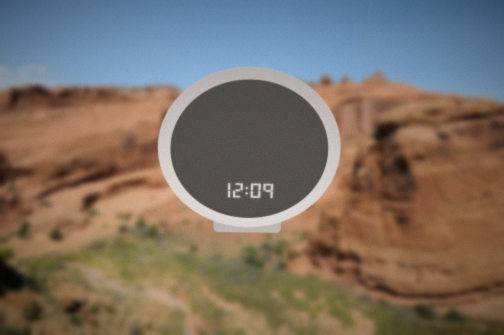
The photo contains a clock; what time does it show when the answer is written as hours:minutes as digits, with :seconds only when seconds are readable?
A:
12:09
